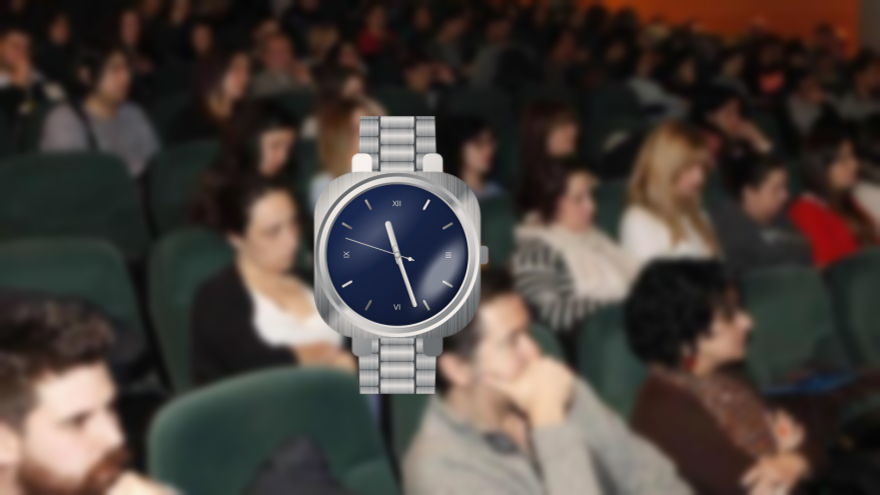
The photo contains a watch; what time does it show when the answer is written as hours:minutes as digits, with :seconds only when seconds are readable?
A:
11:26:48
